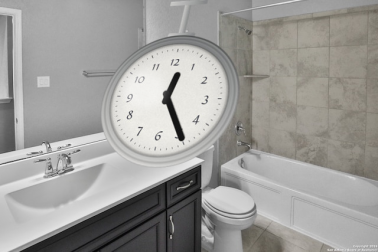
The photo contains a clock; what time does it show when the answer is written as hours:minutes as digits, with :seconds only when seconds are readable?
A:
12:25
